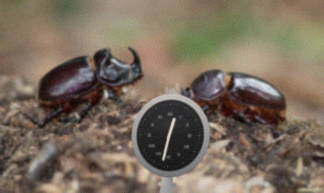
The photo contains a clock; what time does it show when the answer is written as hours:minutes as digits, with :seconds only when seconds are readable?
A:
12:32
